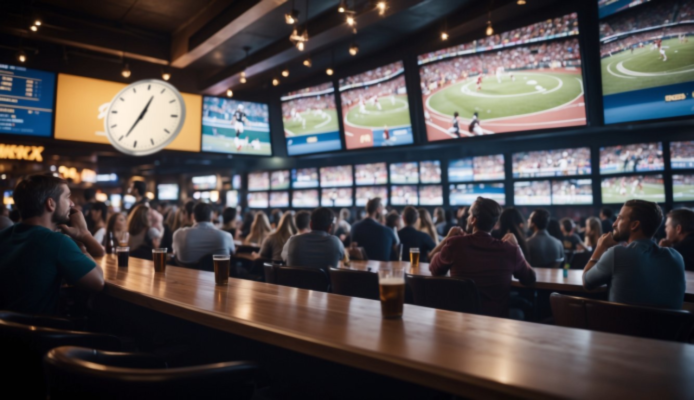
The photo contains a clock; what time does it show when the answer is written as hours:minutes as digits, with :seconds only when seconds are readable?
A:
12:34
